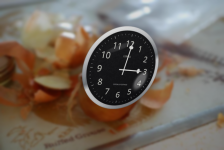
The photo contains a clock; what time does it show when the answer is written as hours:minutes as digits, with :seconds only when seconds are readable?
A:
3:01
